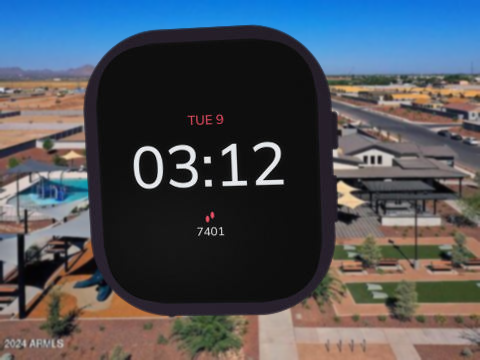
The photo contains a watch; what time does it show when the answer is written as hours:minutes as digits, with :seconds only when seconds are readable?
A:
3:12
